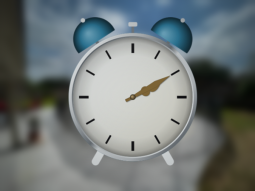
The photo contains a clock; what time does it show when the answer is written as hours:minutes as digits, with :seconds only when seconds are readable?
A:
2:10
